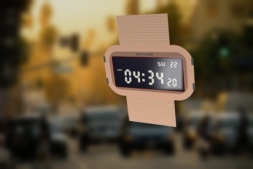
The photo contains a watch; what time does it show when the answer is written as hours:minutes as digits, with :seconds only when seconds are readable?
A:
4:34:20
